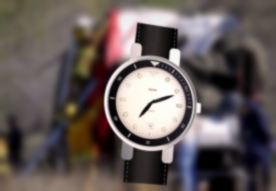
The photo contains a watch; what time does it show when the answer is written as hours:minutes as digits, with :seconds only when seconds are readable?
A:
7:11
